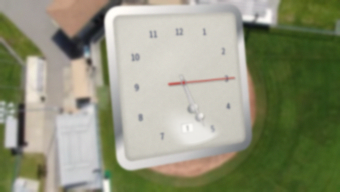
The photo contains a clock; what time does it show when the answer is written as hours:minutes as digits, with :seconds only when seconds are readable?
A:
5:26:15
